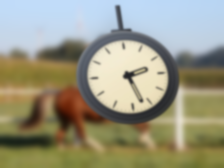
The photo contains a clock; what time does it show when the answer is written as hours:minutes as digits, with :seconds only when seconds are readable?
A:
2:27
